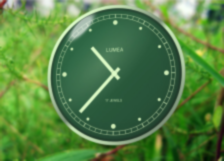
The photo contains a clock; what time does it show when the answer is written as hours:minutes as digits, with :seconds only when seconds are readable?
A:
10:37
